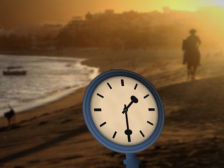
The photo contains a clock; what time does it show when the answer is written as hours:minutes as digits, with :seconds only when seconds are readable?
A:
1:30
